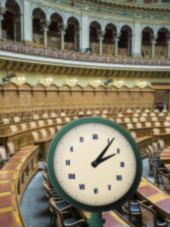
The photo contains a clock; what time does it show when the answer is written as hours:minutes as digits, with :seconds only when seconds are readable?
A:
2:06
